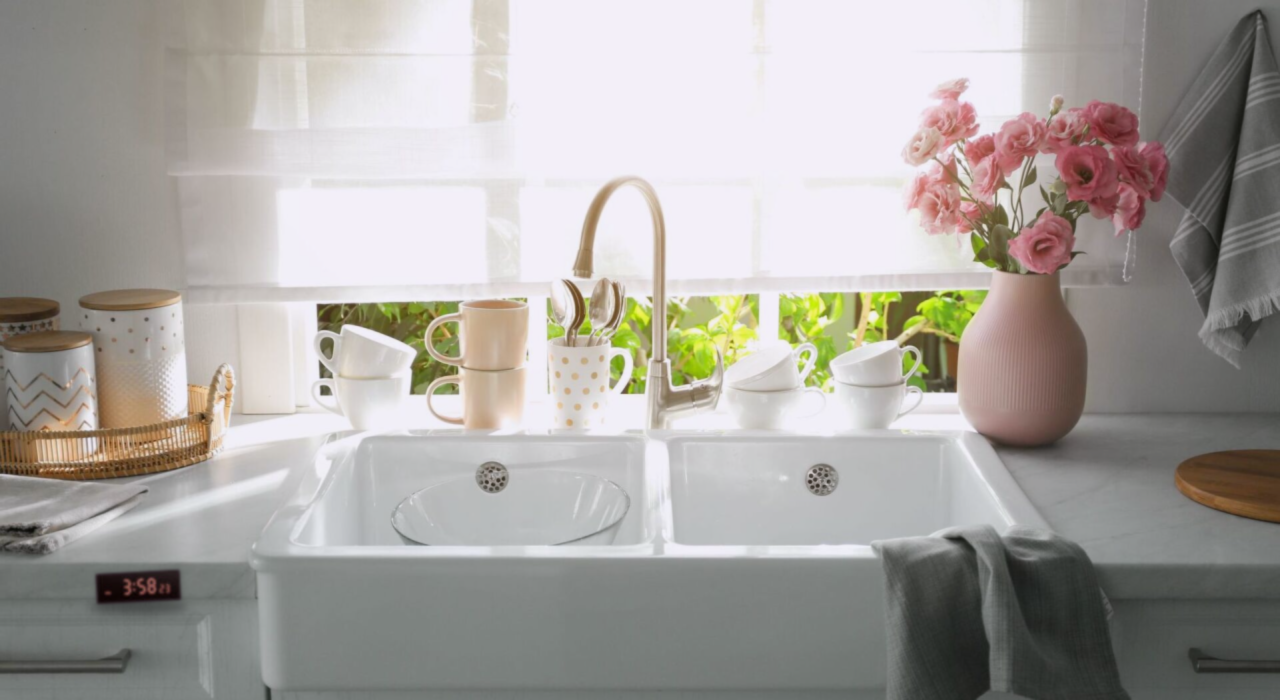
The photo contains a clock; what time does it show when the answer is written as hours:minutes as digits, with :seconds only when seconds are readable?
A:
3:58
